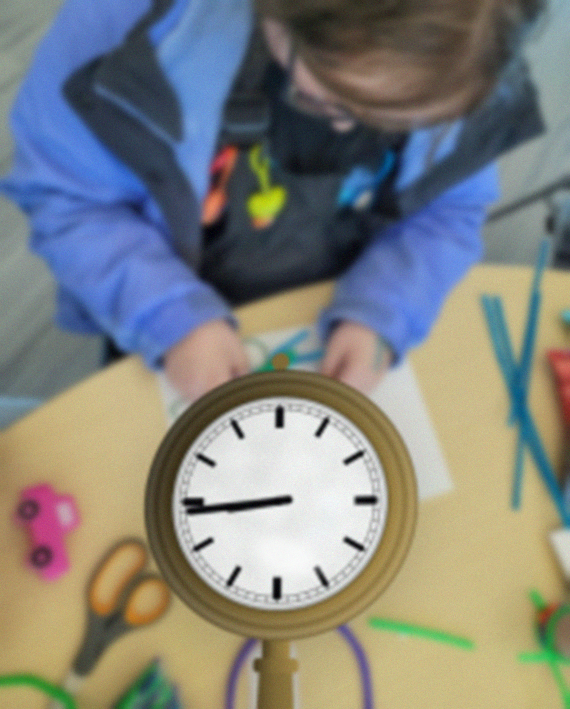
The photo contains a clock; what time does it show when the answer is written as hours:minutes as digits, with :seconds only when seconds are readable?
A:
8:44
